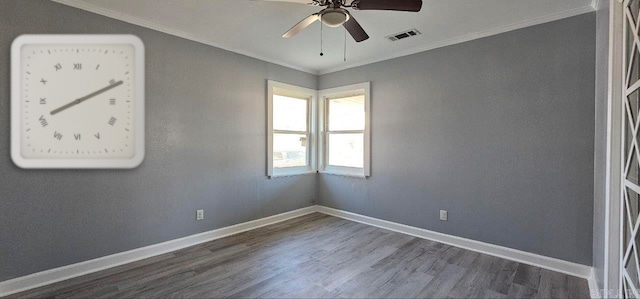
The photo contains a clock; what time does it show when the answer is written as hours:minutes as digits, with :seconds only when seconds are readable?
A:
8:11
